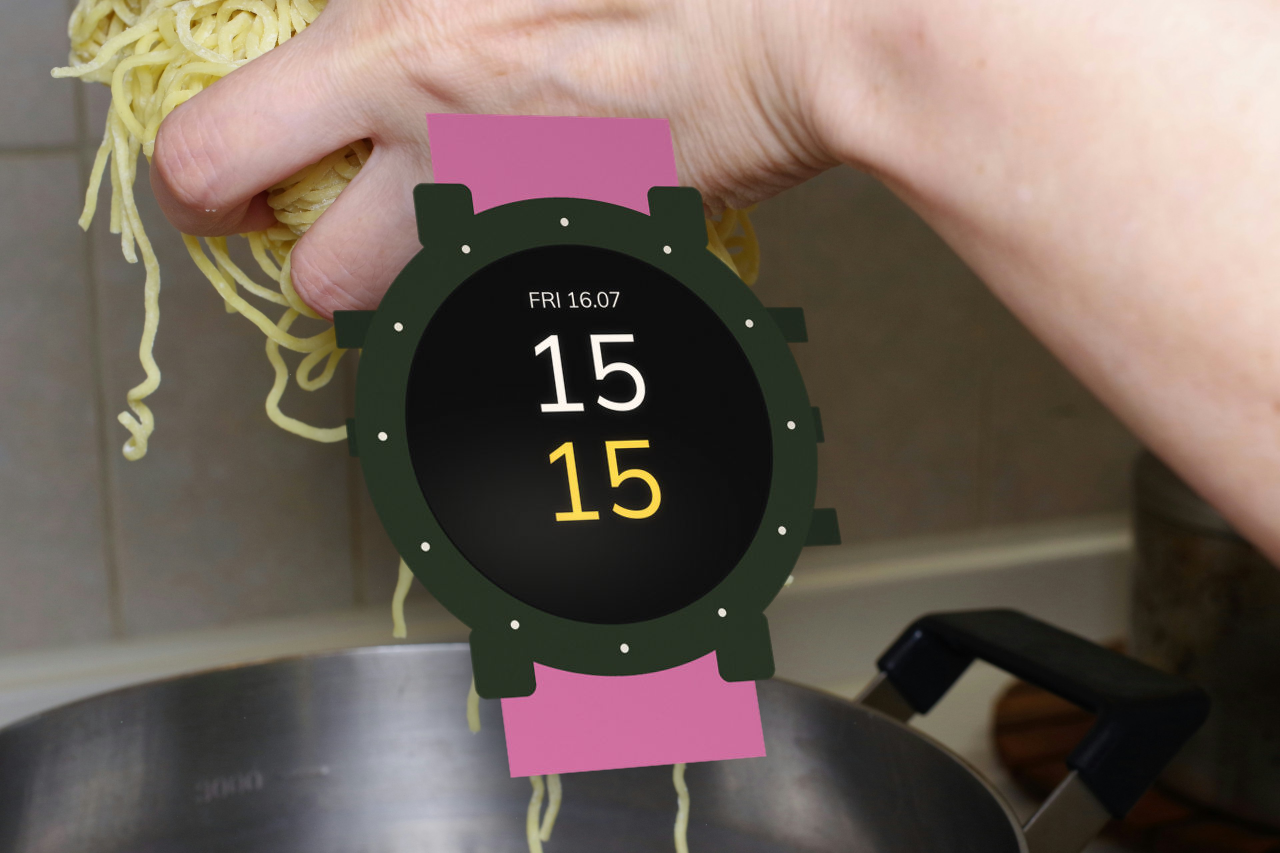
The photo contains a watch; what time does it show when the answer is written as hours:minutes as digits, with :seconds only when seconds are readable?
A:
15:15
